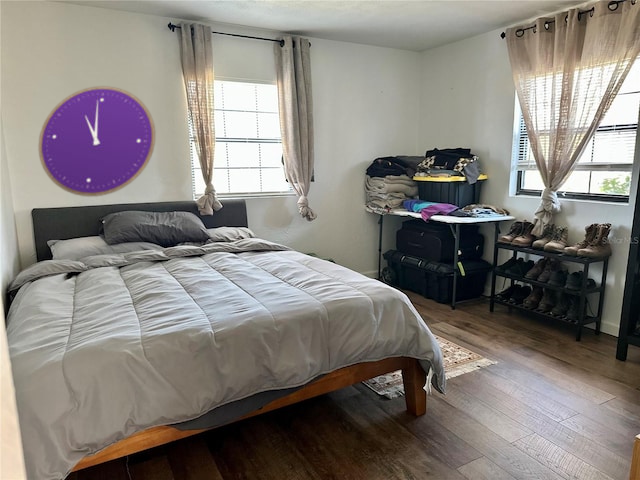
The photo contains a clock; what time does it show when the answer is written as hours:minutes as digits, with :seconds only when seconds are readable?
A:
10:59
